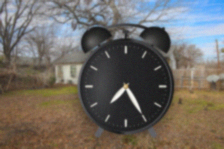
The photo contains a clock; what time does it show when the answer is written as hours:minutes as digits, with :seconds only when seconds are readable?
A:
7:25
